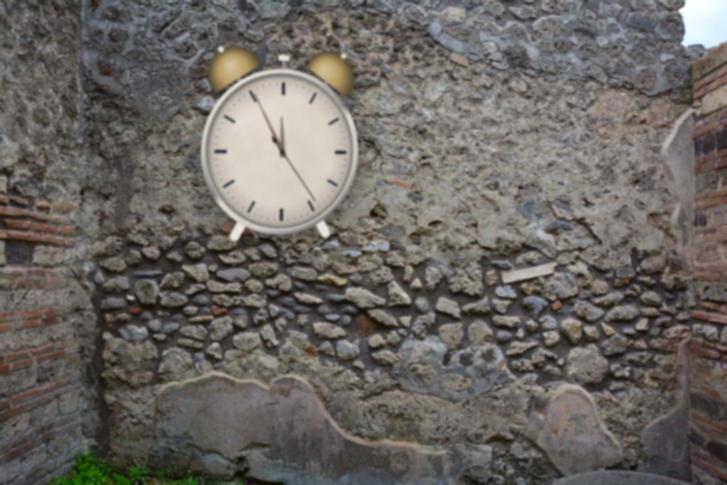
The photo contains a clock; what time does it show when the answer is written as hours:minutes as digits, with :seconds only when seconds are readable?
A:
11:55:24
